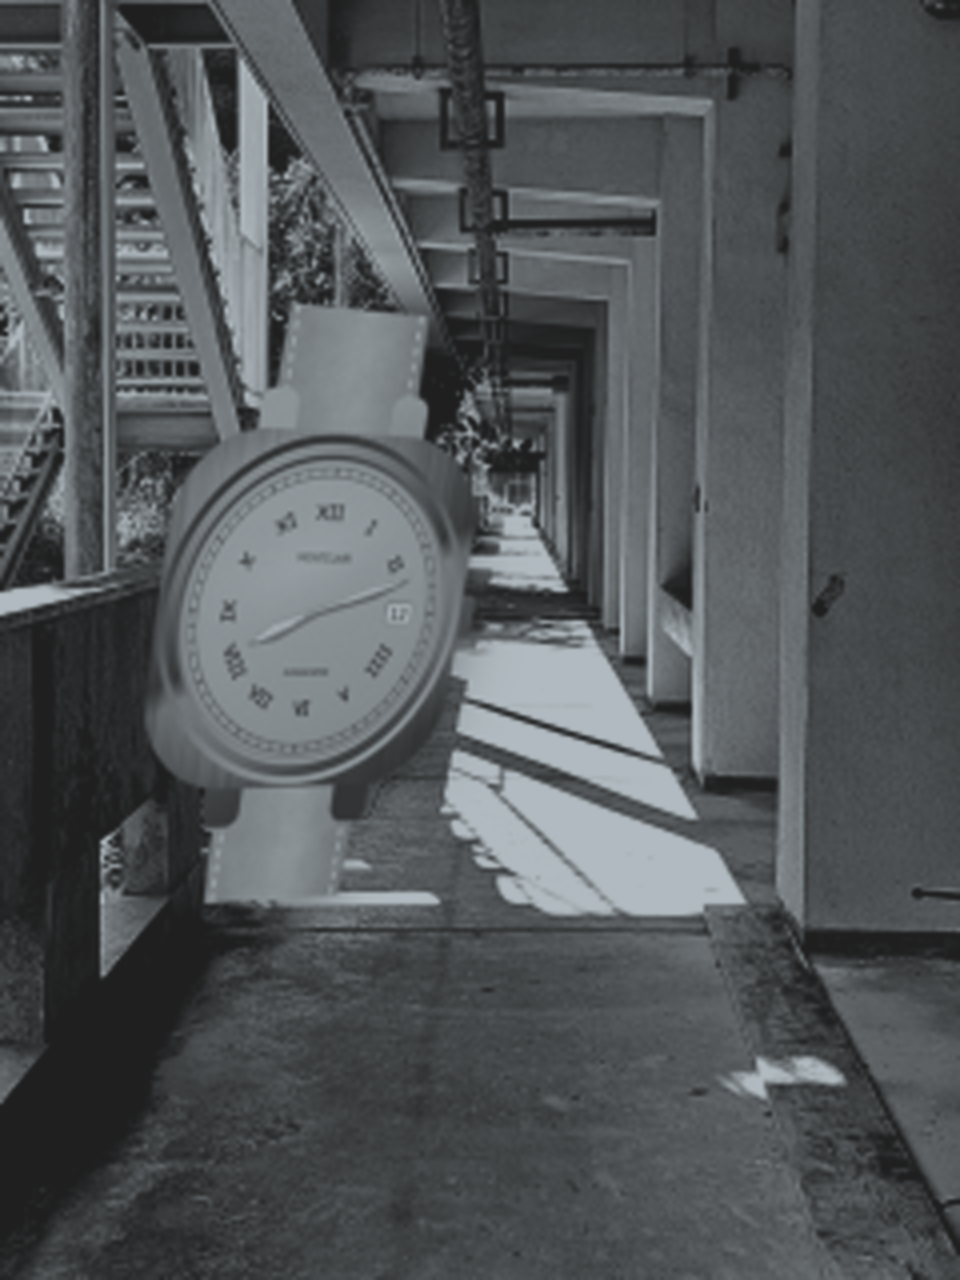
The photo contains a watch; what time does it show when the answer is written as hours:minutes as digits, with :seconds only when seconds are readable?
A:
8:12
